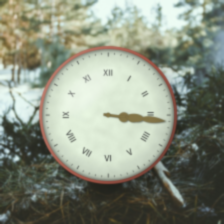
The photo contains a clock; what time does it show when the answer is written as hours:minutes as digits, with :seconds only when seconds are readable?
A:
3:16
